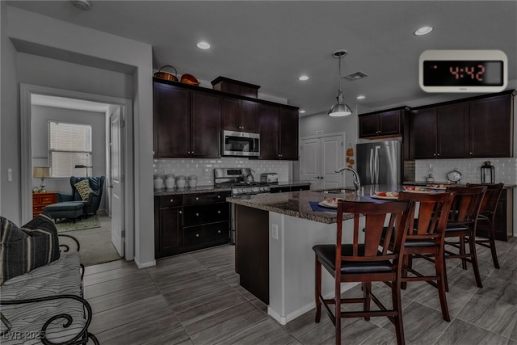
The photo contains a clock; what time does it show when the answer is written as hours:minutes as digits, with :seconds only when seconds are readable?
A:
4:42
